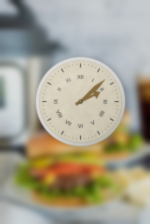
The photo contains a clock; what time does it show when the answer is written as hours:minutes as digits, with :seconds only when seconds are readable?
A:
2:08
